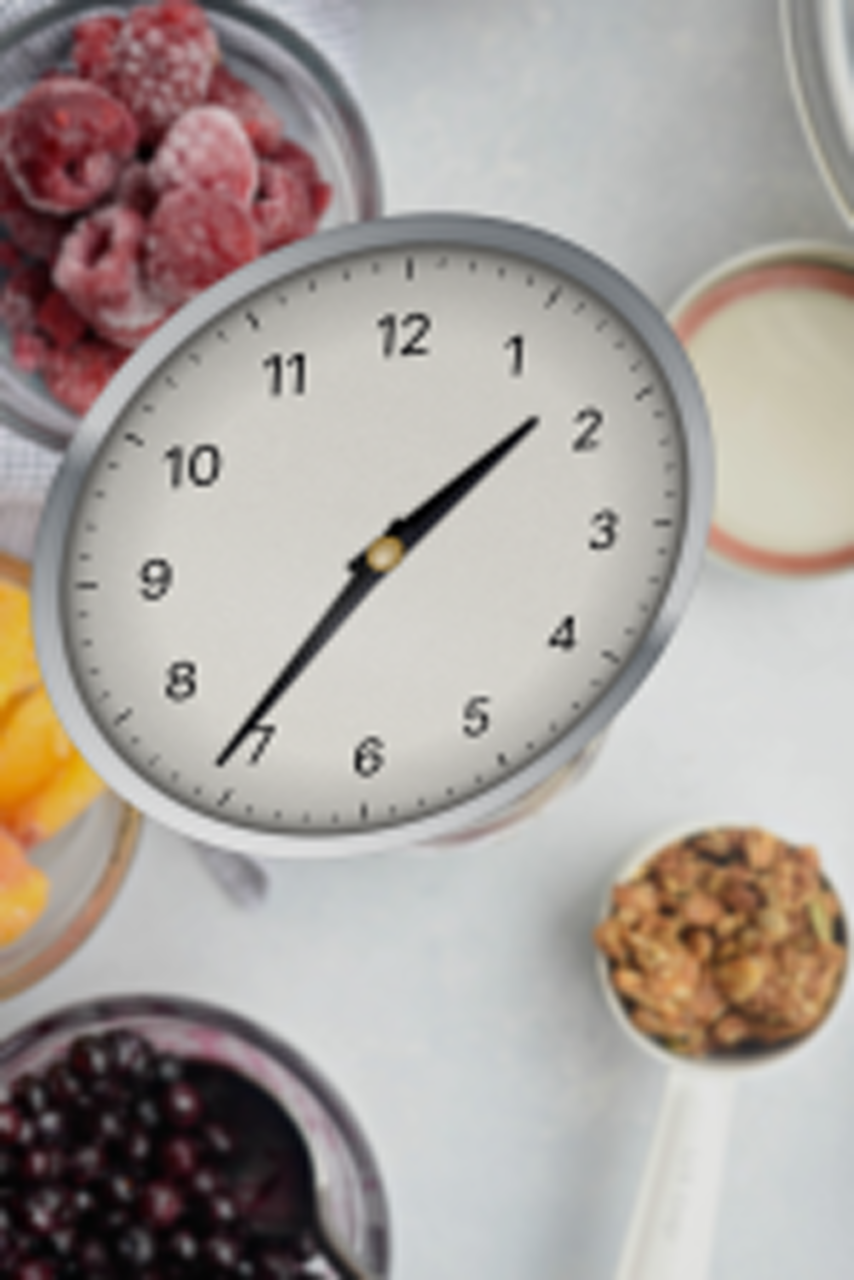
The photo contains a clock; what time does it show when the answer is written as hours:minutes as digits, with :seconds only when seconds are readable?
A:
1:36
